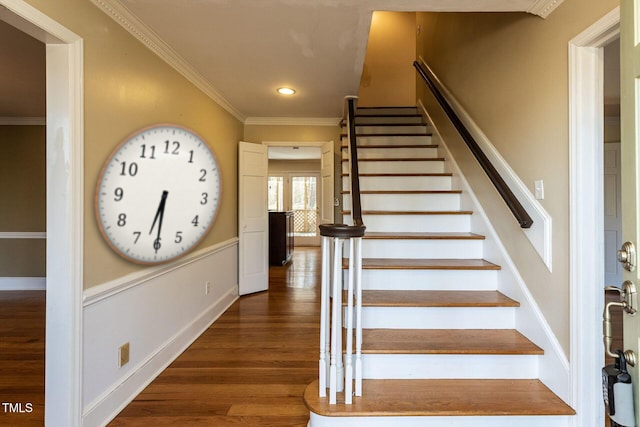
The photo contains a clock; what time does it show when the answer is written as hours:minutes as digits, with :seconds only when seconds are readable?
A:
6:30
